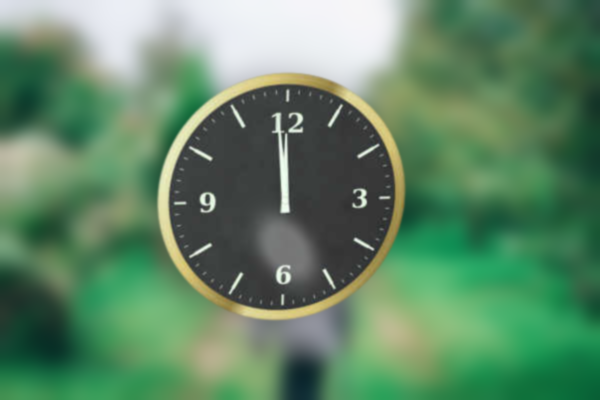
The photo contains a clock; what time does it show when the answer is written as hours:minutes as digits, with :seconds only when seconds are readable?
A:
11:59
